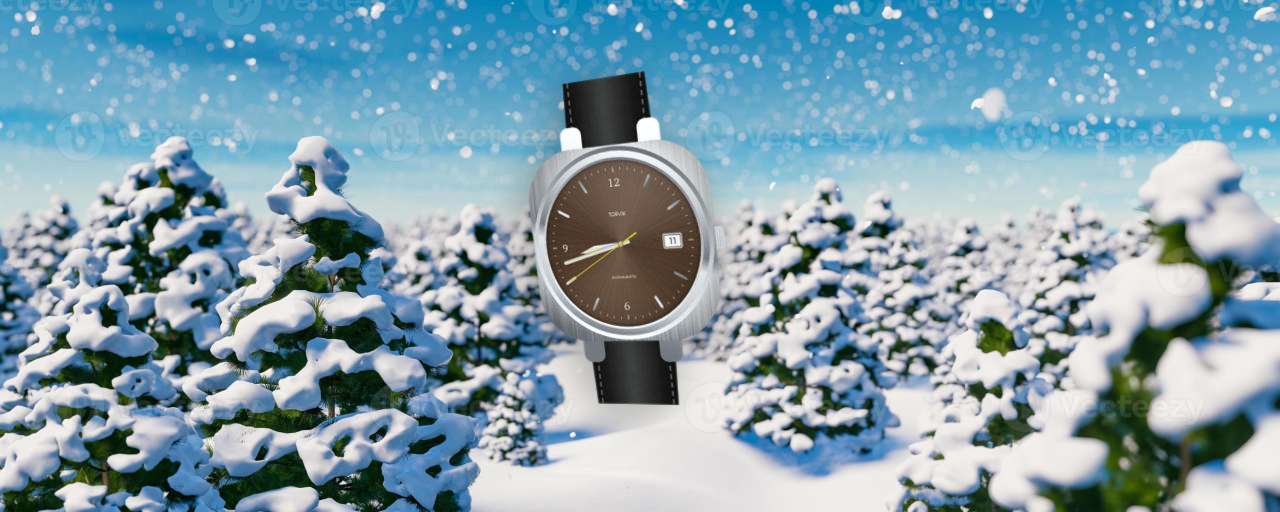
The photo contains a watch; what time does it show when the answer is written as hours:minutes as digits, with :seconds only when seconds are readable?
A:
8:42:40
